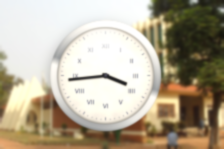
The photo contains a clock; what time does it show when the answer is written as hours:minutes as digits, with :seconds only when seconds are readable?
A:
3:44
